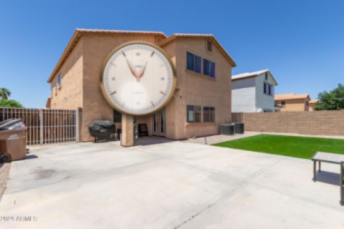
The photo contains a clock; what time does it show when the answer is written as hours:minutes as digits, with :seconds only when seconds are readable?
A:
12:55
